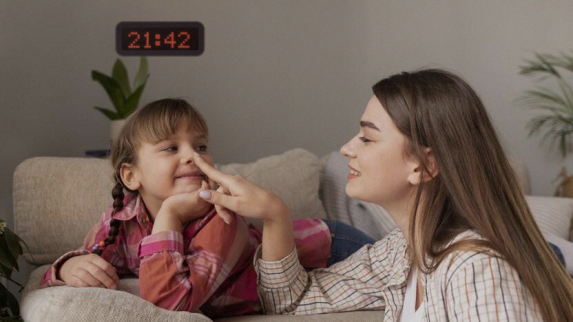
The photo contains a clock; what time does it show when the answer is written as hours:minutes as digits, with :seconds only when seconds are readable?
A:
21:42
